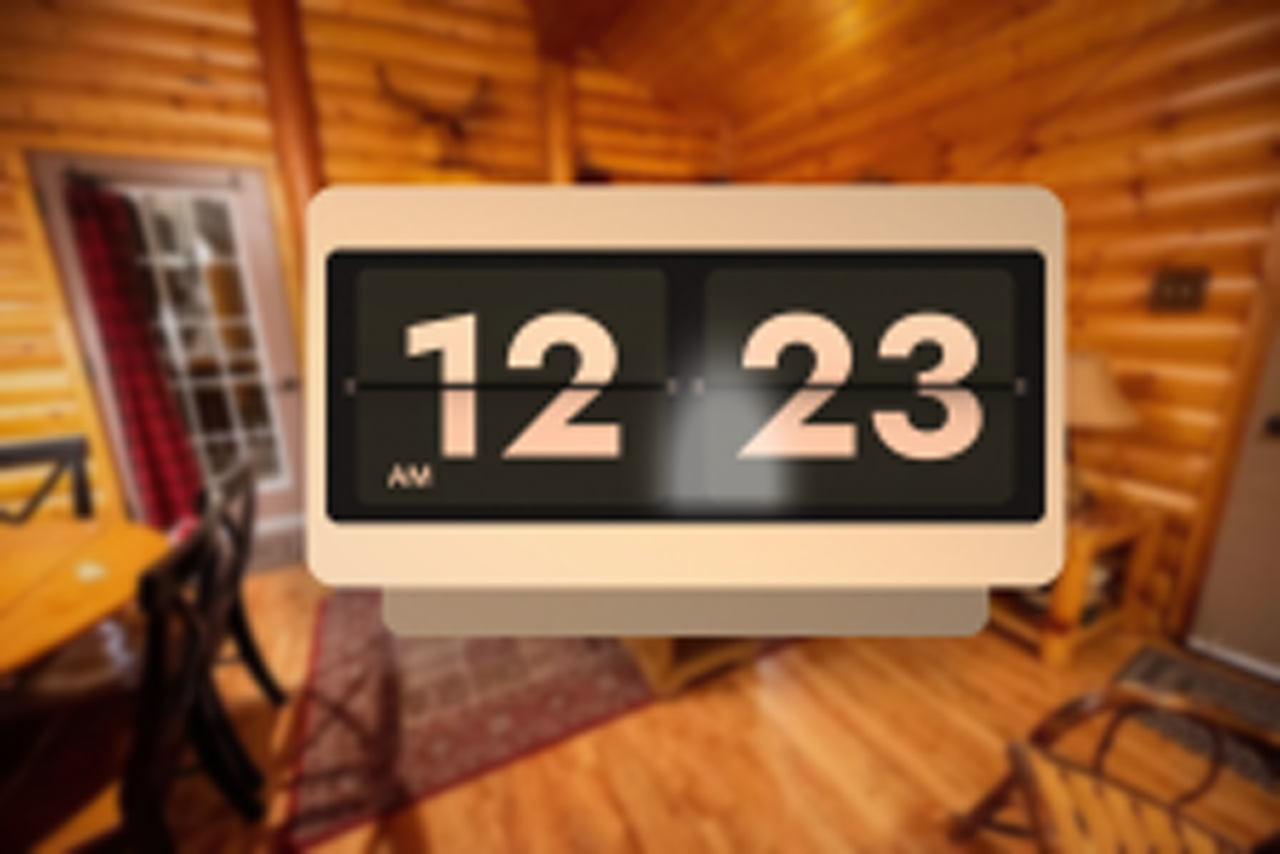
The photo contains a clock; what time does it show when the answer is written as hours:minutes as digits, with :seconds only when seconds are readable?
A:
12:23
